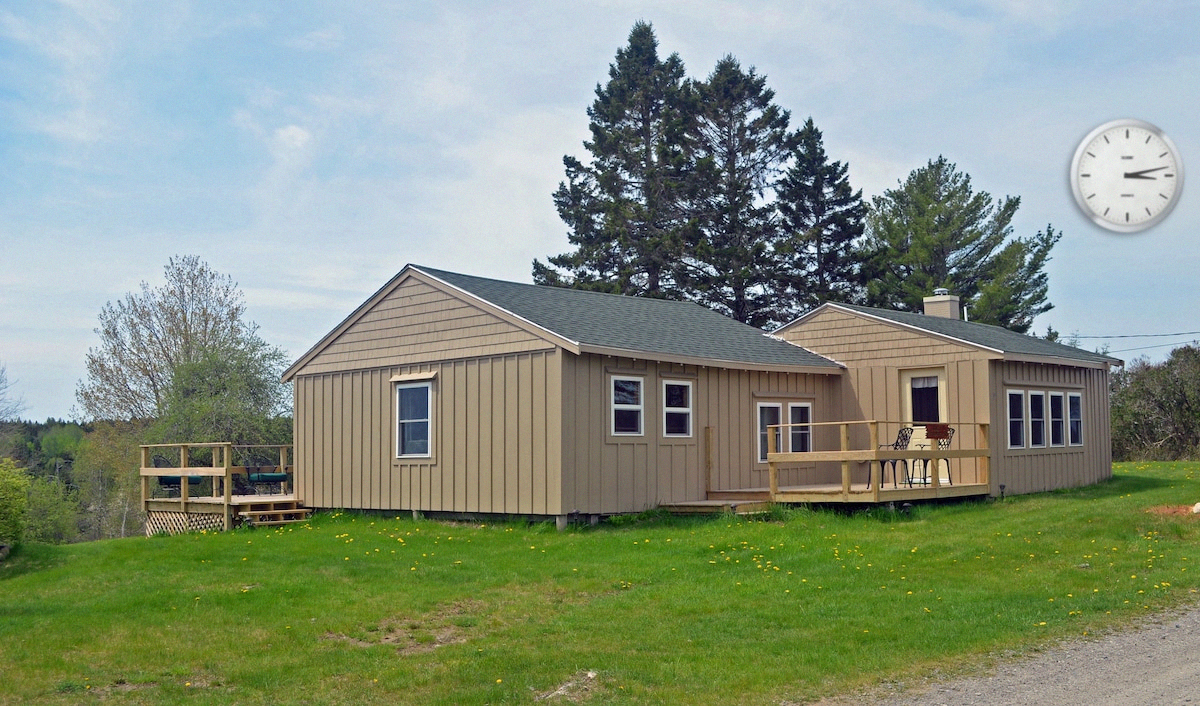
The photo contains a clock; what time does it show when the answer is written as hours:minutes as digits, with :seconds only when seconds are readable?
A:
3:13
